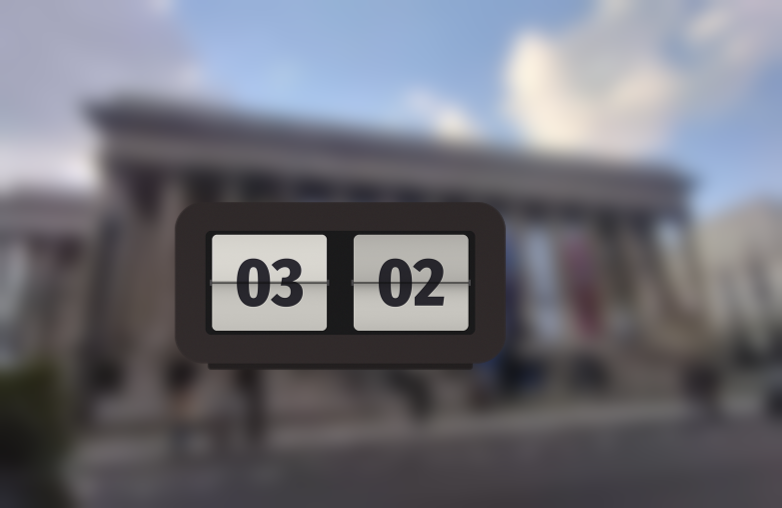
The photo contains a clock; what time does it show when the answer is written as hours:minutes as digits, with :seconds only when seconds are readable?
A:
3:02
